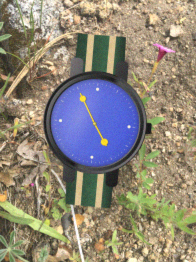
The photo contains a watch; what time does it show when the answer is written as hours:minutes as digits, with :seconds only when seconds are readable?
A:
4:55
